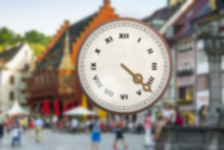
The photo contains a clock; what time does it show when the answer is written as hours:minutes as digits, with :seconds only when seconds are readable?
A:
4:22
